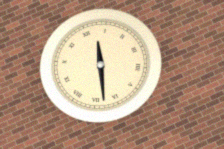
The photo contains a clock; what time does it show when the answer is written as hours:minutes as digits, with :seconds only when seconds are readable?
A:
12:33
